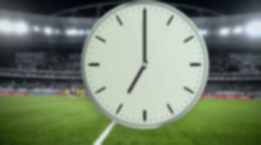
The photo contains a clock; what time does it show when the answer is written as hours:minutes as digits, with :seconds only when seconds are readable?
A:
7:00
